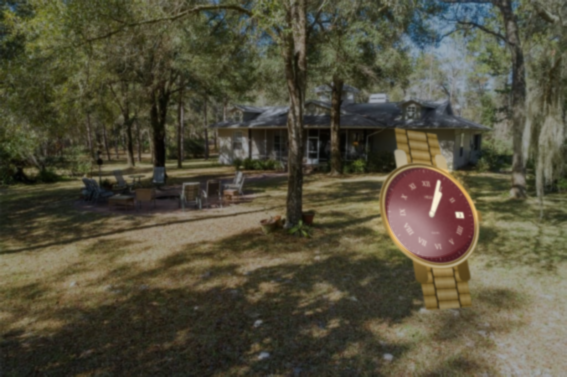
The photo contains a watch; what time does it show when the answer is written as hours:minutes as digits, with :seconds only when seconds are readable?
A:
1:04
